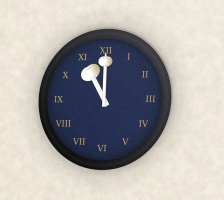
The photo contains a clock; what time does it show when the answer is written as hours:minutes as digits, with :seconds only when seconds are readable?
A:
11:00
